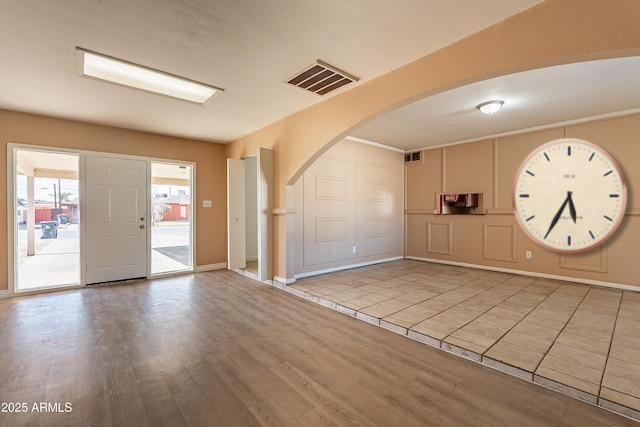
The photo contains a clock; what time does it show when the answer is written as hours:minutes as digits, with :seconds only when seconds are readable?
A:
5:35
